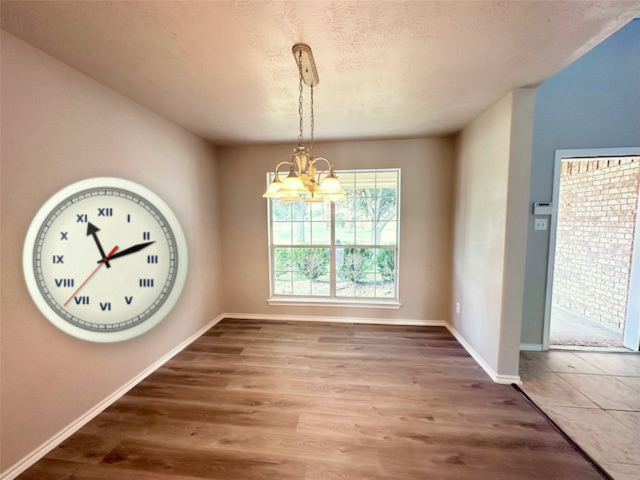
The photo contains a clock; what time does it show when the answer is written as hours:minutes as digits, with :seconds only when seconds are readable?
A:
11:11:37
